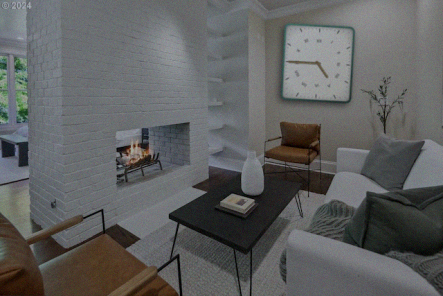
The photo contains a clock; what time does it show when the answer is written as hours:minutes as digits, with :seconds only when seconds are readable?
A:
4:45
